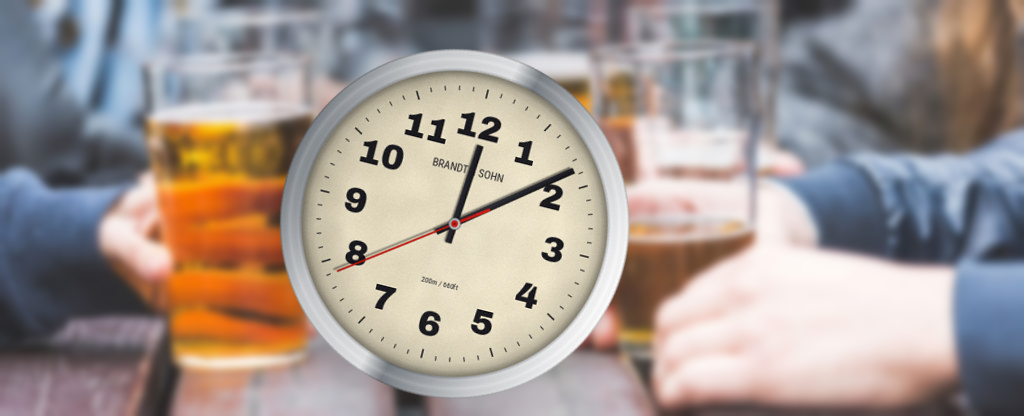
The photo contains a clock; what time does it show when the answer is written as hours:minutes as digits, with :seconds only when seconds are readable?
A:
12:08:39
